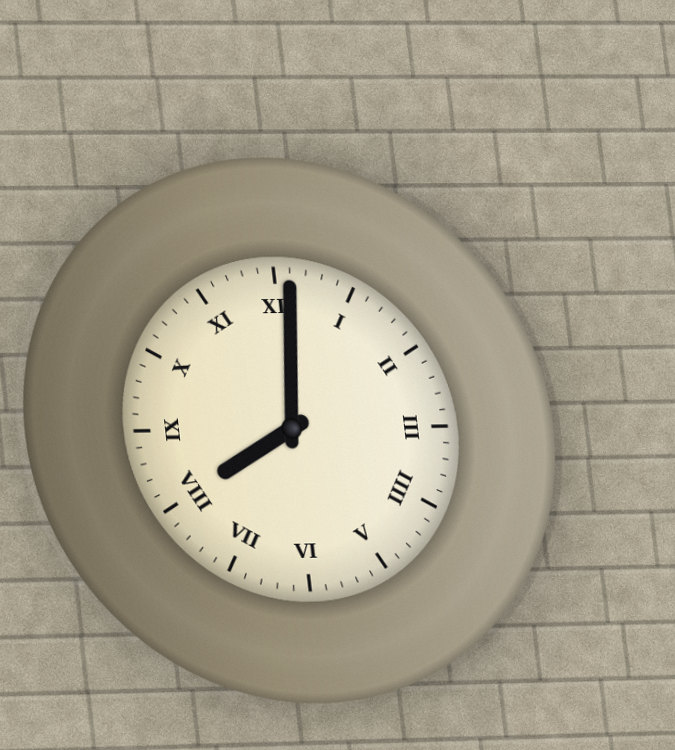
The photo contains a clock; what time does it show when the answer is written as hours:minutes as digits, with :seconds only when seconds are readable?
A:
8:01
